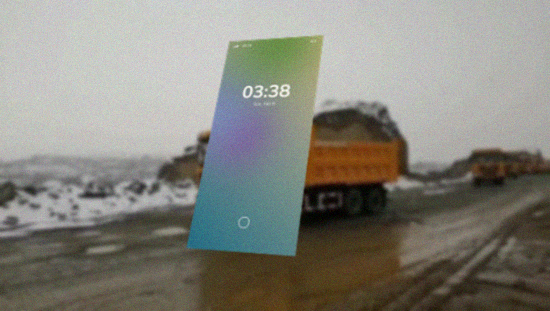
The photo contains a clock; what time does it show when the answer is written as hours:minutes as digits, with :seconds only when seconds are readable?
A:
3:38
